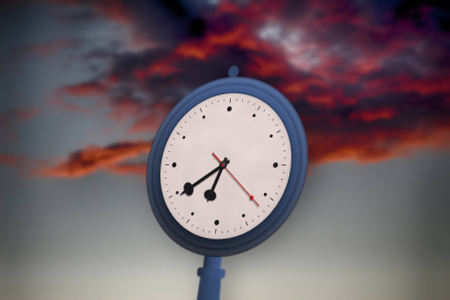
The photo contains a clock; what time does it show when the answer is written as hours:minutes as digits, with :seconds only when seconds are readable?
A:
6:39:22
